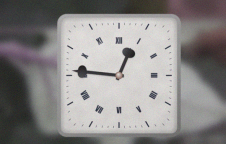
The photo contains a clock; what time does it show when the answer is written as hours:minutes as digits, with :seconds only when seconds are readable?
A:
12:46
